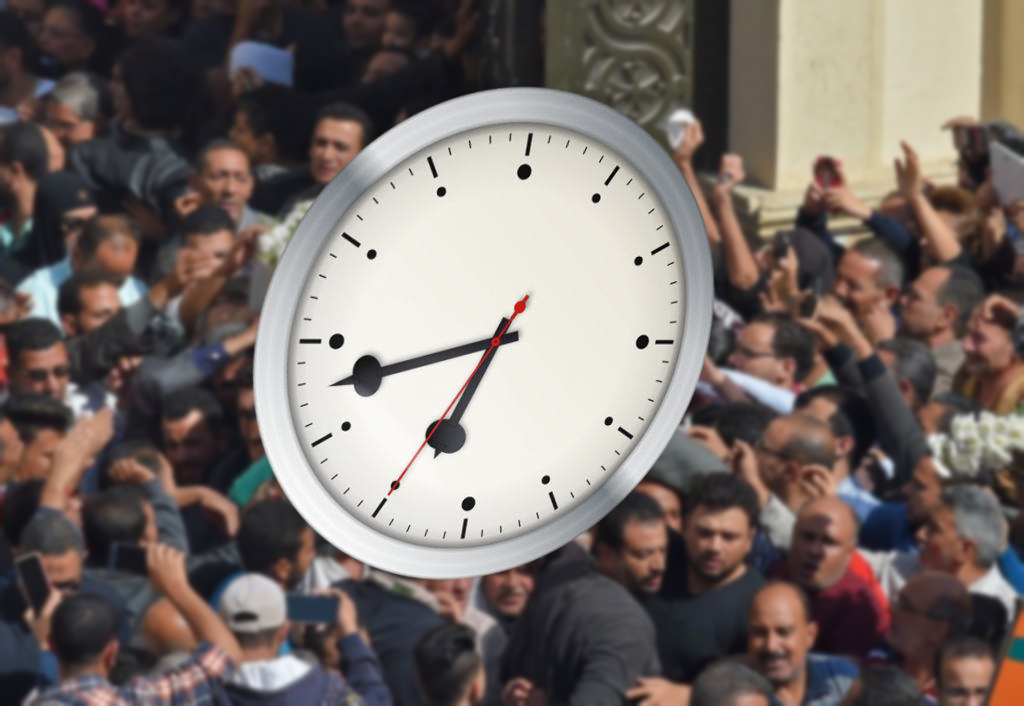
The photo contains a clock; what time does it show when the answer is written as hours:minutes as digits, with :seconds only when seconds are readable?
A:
6:42:35
